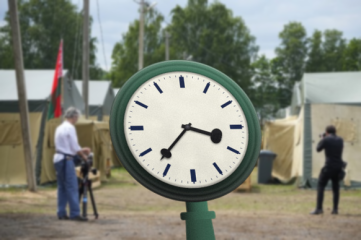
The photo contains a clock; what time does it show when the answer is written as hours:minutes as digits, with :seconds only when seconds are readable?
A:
3:37
